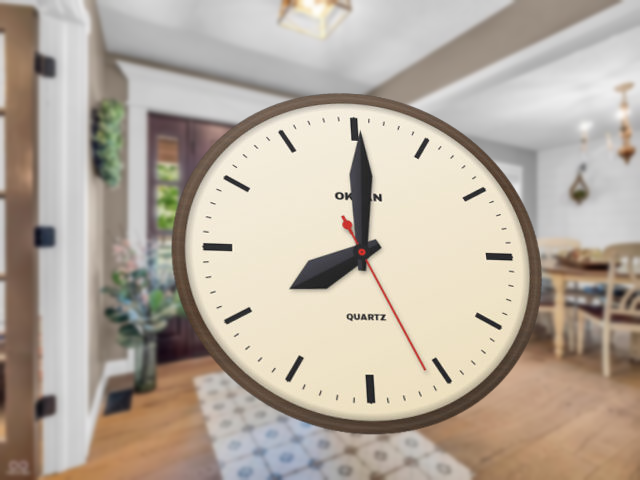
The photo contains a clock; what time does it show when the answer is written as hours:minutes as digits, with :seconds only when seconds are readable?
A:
8:00:26
